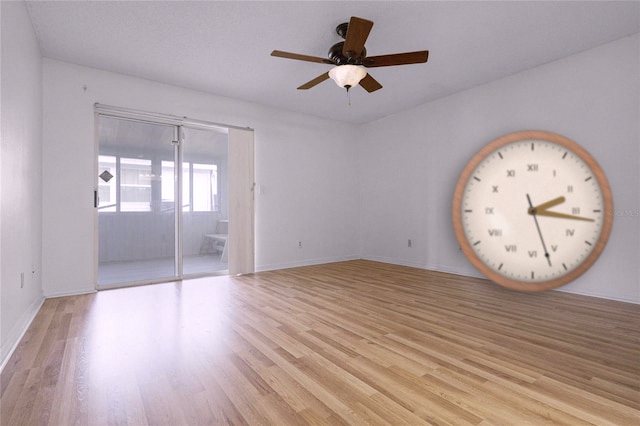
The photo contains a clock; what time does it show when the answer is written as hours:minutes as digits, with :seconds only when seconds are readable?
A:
2:16:27
